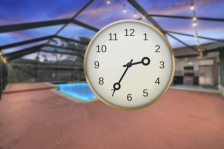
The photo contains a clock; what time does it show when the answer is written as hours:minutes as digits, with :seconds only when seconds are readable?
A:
2:35
